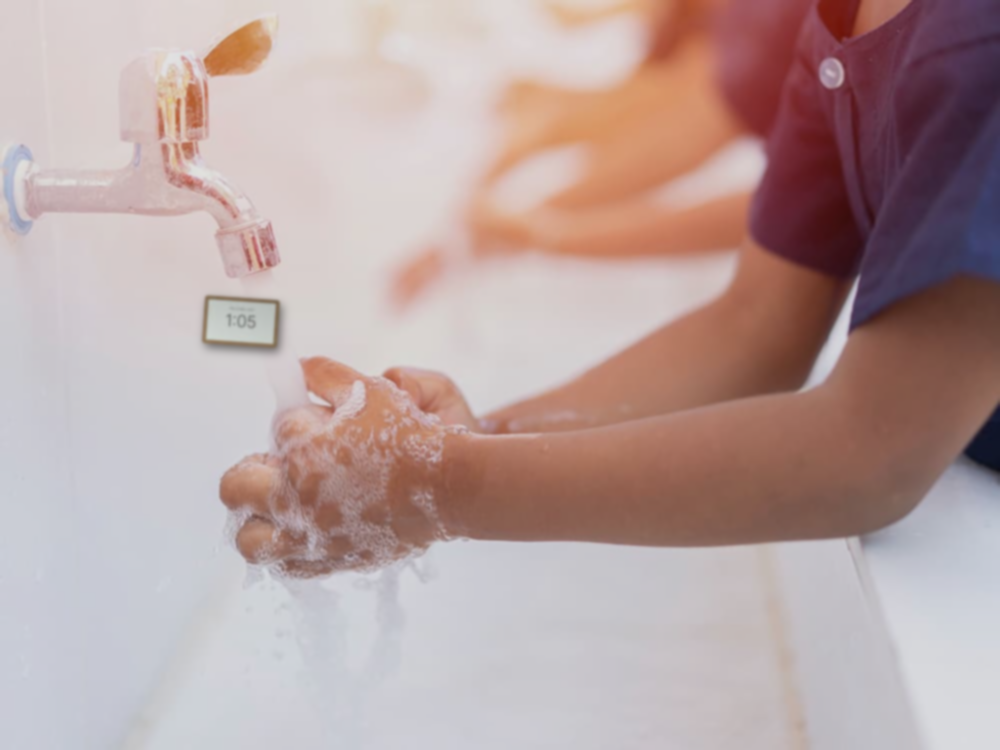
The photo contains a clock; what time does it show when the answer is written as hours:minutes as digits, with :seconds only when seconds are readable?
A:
1:05
